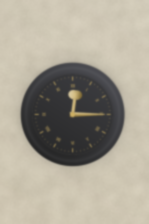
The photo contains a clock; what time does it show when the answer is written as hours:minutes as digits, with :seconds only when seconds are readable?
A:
12:15
